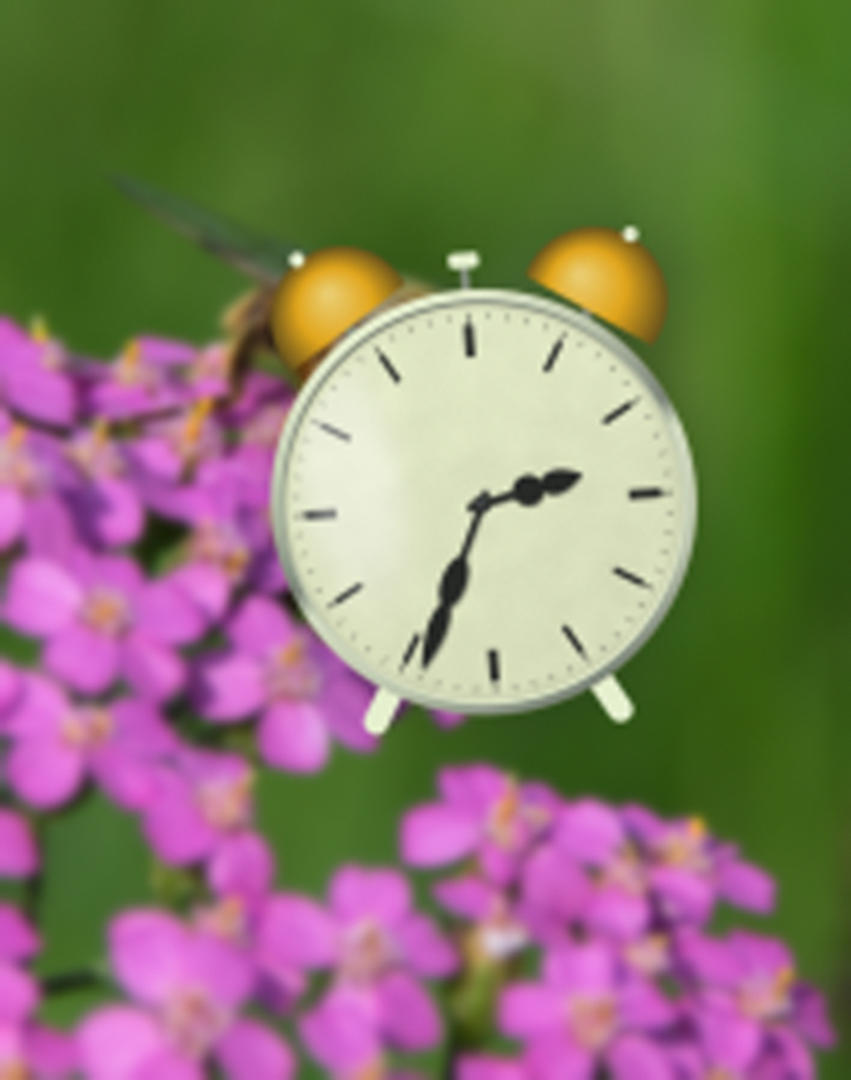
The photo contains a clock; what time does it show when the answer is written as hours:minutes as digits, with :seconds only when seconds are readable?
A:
2:34
